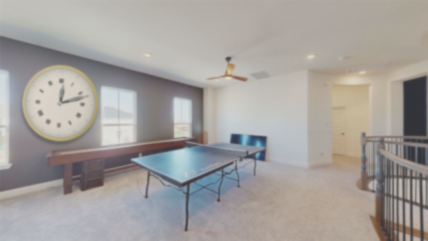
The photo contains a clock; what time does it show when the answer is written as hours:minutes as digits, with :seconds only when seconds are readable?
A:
12:12
